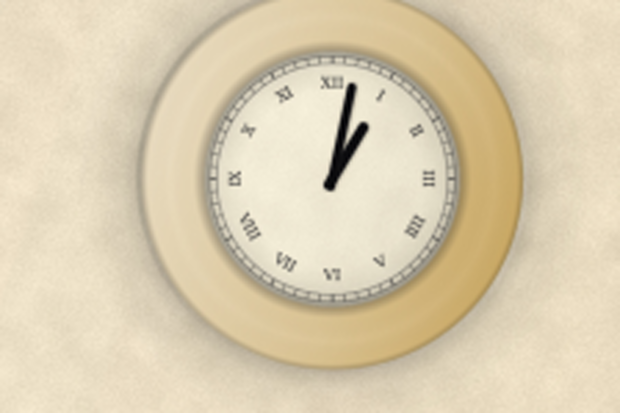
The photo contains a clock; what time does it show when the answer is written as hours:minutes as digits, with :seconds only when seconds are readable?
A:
1:02
